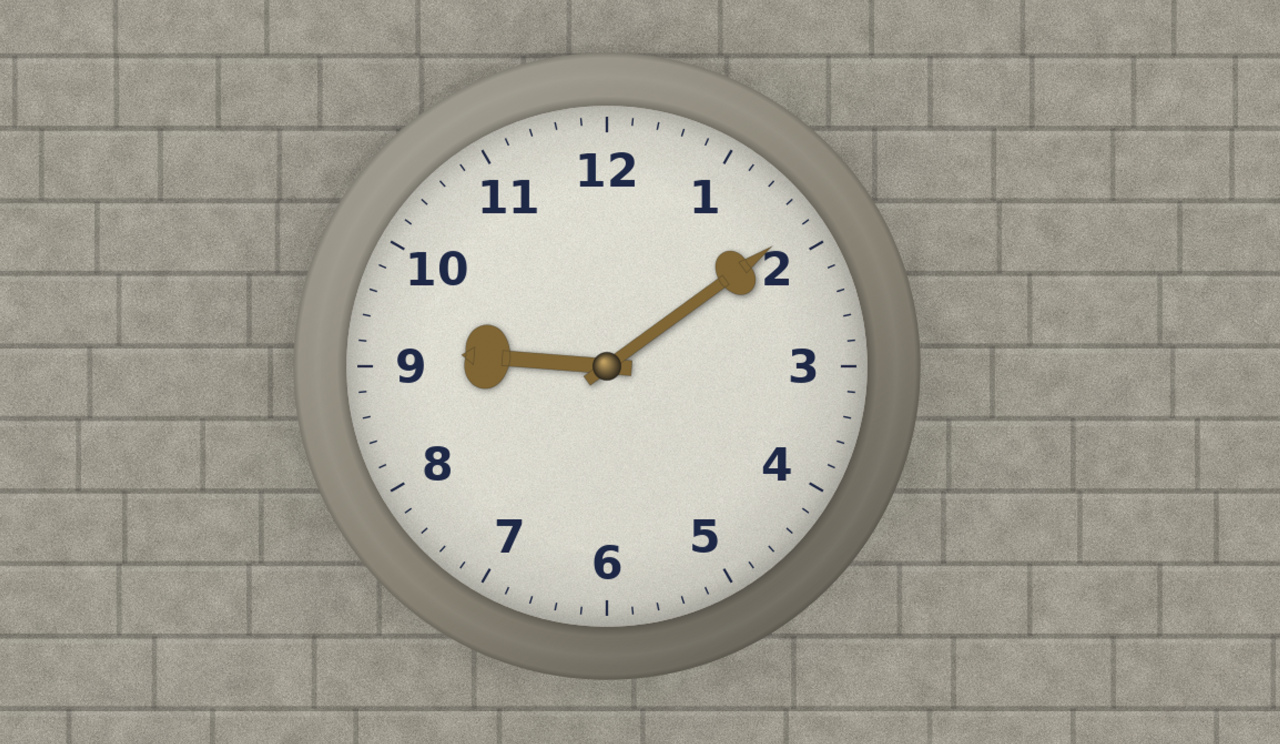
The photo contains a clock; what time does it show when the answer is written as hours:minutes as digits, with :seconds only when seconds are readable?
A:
9:09
